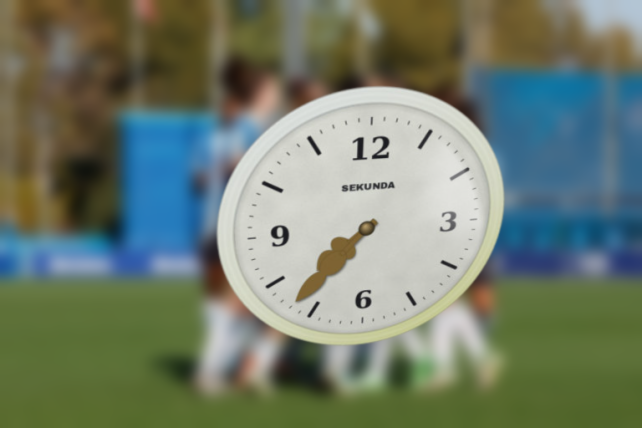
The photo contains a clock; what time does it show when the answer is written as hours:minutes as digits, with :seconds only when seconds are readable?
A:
7:37
